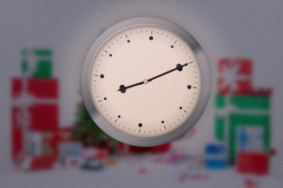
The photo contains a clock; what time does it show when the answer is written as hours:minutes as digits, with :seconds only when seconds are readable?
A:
8:10
